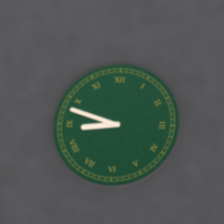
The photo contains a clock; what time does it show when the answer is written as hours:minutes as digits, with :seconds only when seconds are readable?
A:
8:48
